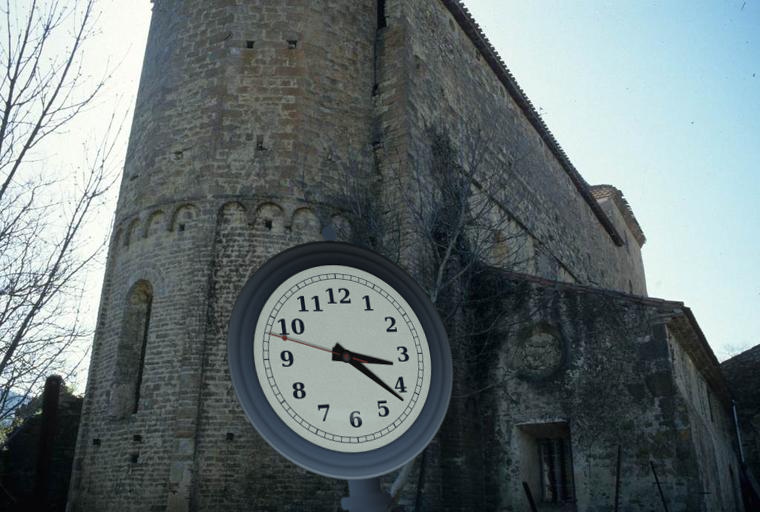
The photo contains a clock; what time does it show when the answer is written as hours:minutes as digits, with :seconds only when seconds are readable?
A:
3:21:48
